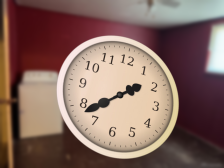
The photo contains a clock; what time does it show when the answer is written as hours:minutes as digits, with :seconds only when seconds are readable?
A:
1:38
